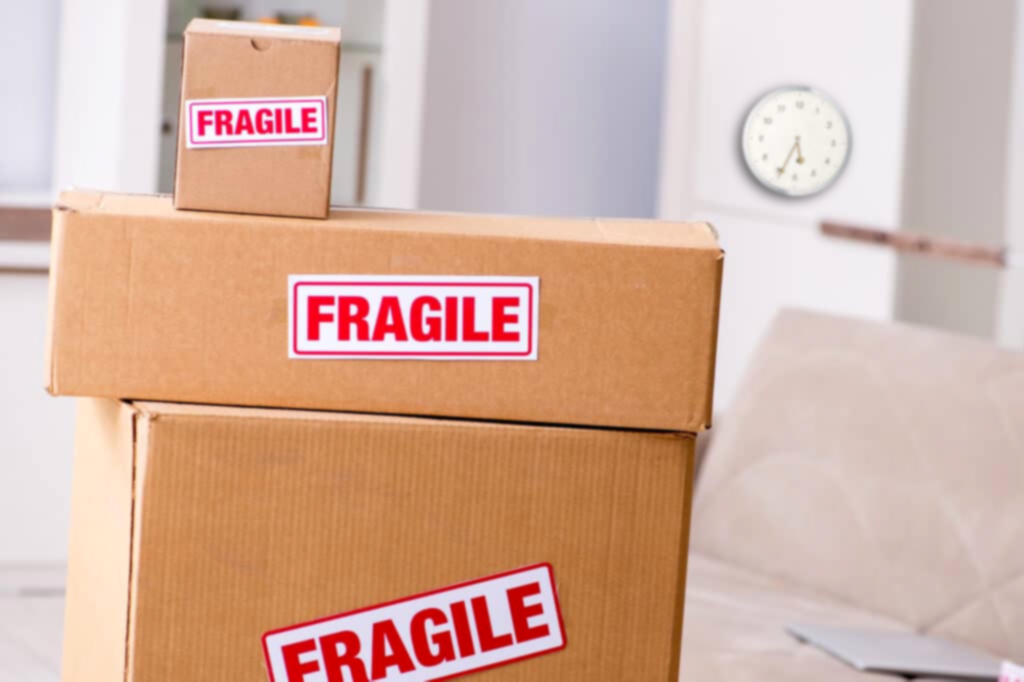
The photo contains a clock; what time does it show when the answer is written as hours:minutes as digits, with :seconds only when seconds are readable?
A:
5:34
